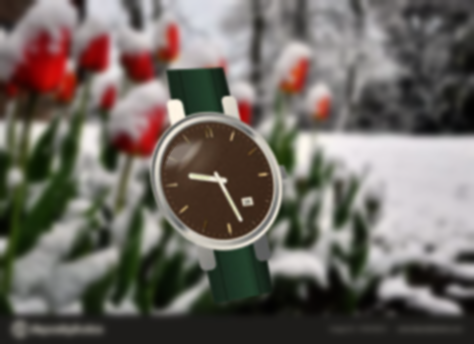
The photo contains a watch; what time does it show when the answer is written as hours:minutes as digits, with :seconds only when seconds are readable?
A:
9:27
